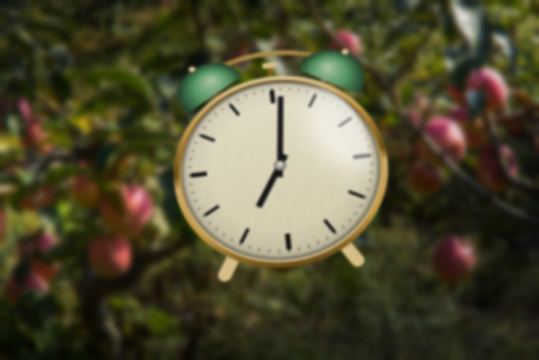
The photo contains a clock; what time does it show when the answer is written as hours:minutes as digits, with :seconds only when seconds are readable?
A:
7:01
